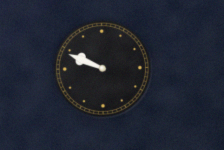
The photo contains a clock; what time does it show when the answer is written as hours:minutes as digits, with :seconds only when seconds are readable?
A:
9:49
